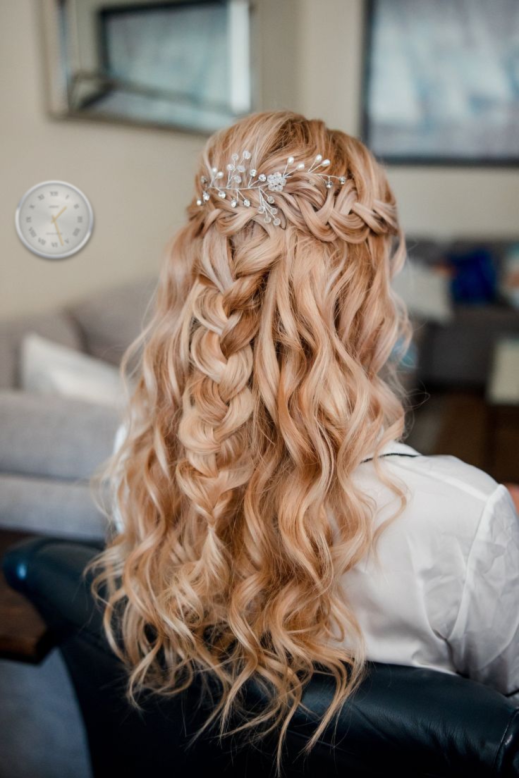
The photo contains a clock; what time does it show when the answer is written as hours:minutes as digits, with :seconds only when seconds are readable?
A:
1:27
